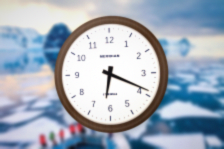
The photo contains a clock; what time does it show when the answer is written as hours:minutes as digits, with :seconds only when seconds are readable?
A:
6:19
